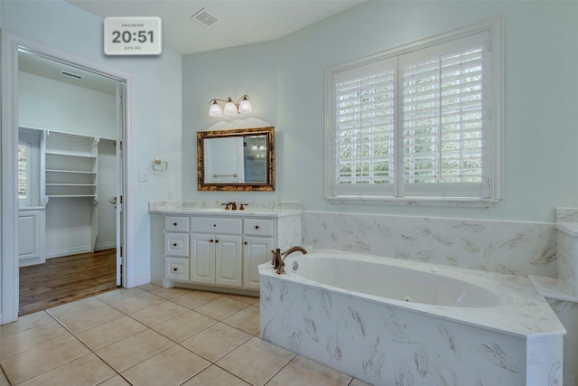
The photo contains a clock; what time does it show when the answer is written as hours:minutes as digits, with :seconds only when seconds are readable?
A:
20:51
